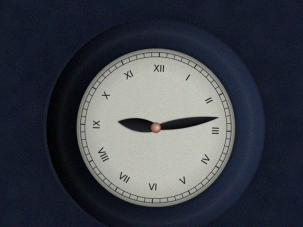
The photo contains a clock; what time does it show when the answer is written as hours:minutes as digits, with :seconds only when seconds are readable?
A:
9:13
